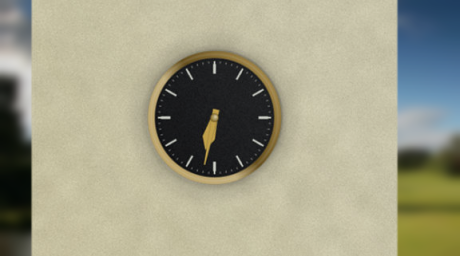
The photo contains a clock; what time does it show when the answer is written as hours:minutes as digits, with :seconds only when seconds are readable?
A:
6:32
